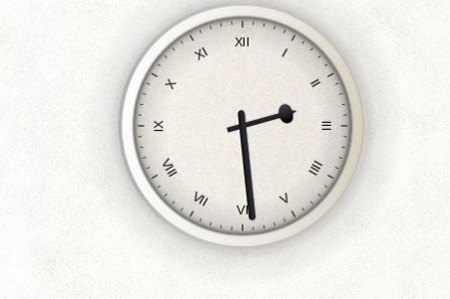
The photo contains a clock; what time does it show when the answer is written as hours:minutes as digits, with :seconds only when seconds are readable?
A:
2:29
